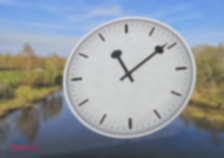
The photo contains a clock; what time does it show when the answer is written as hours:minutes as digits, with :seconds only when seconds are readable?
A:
11:09
